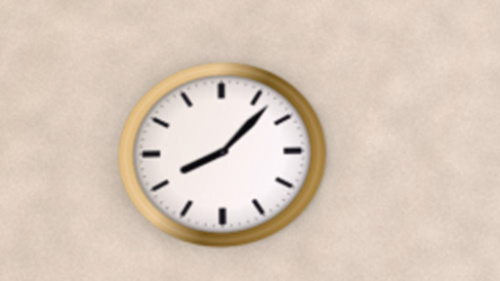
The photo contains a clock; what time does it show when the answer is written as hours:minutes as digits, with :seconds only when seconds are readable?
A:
8:07
